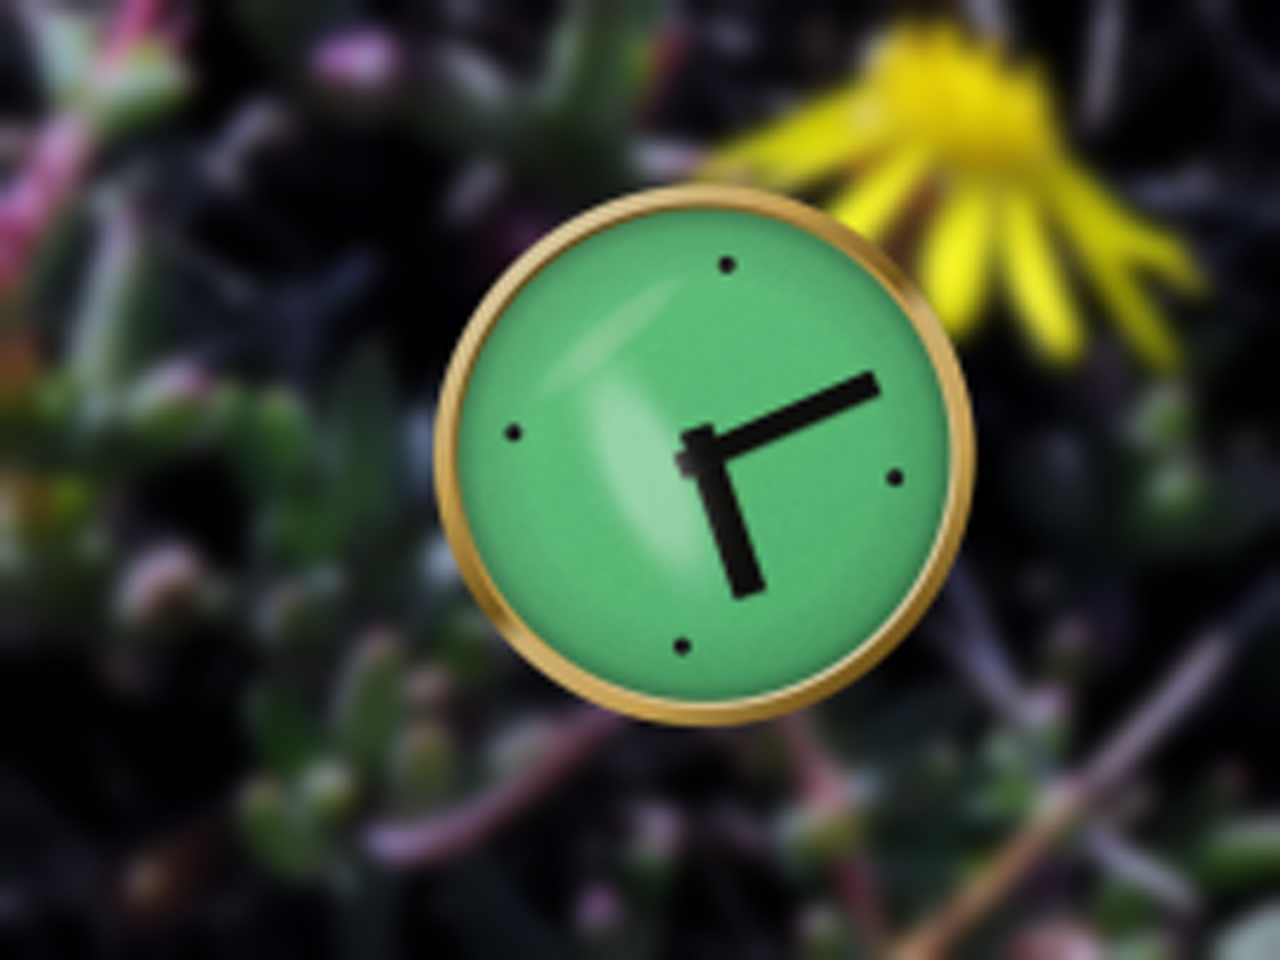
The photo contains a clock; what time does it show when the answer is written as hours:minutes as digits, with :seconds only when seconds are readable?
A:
5:10
